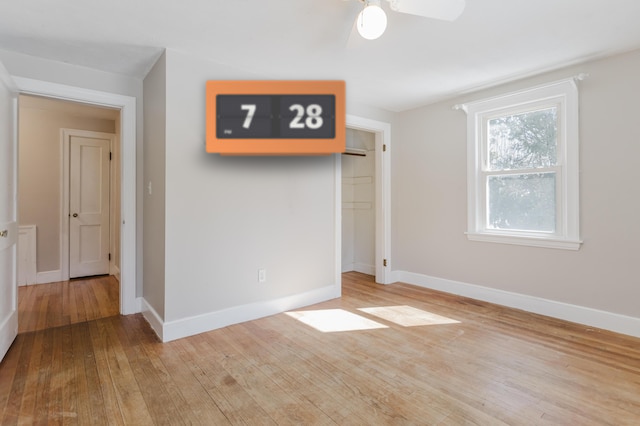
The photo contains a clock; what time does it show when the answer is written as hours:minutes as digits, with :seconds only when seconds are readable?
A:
7:28
